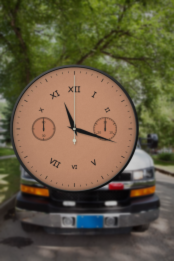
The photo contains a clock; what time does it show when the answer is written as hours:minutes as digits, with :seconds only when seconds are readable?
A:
11:18
